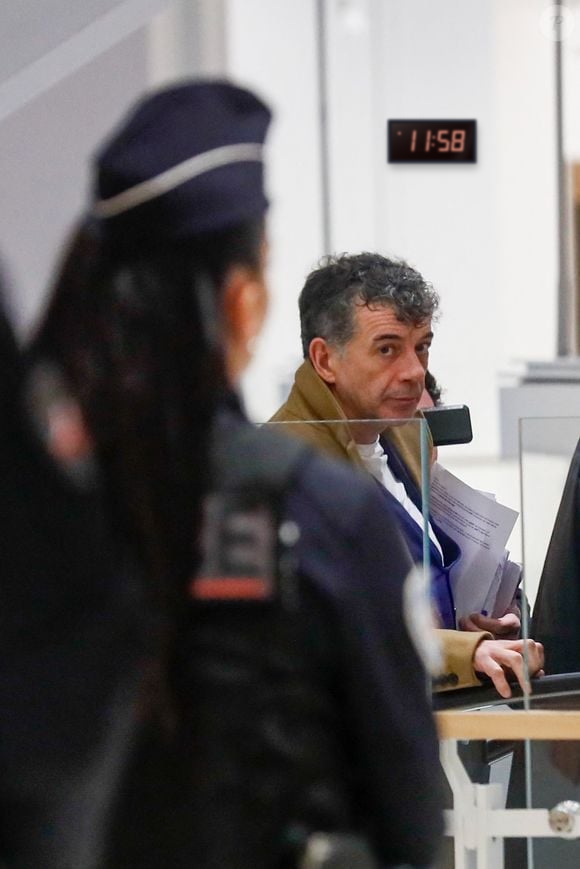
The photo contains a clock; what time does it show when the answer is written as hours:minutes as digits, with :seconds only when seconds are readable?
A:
11:58
